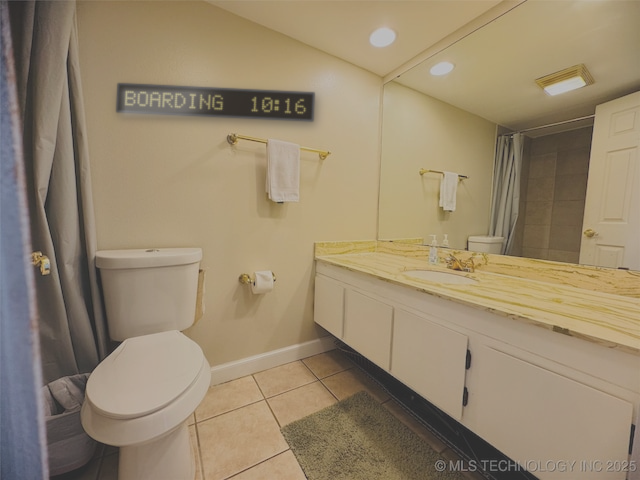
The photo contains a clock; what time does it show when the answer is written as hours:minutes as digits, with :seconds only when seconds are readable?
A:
10:16
